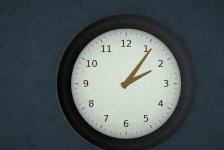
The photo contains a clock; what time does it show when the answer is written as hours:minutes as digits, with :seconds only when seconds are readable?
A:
2:06
